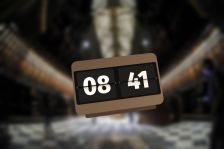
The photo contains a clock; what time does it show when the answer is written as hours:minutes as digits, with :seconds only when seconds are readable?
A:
8:41
